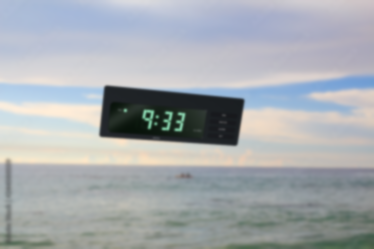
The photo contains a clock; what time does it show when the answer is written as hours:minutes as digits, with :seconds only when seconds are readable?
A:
9:33
